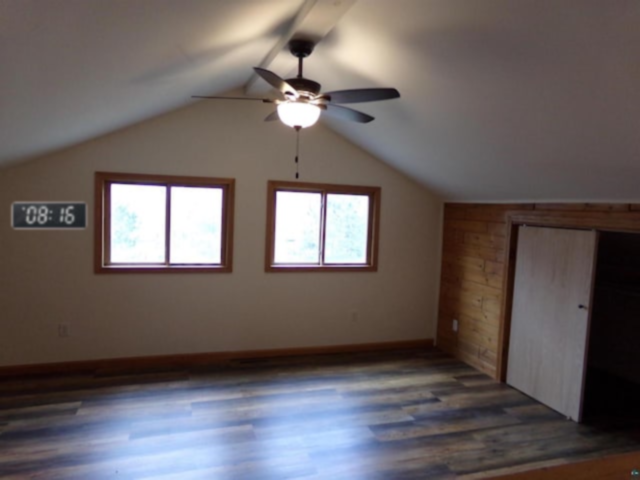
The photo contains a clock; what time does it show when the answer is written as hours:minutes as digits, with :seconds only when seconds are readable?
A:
8:16
